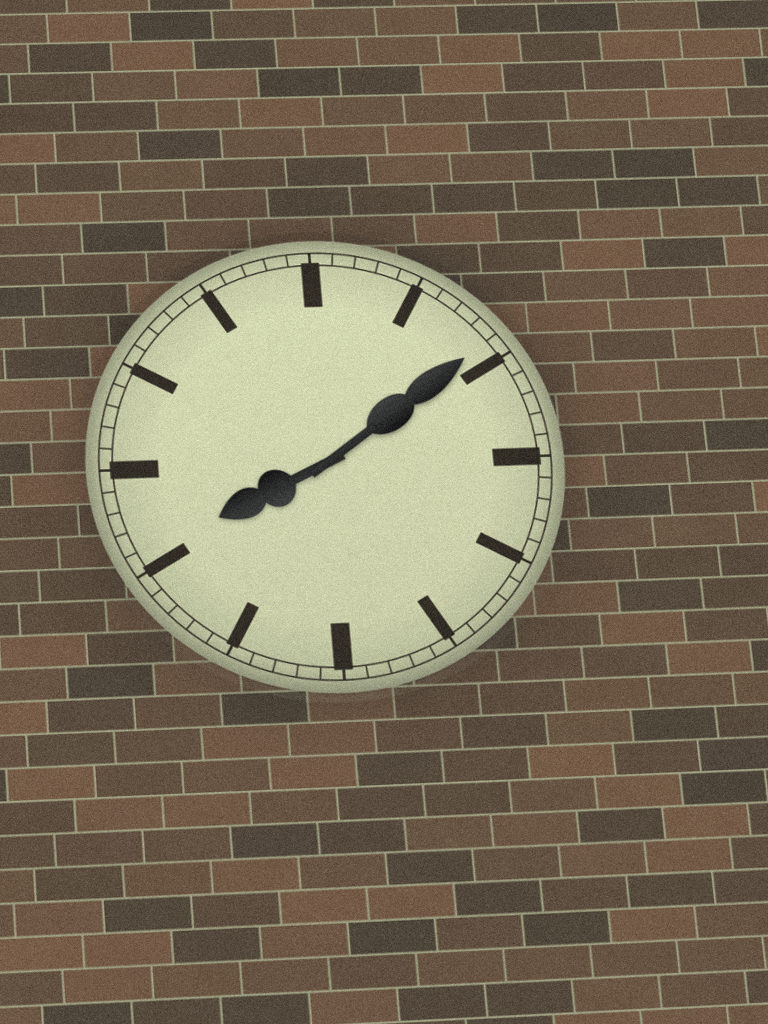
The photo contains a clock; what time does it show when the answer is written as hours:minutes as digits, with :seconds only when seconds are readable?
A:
8:09
